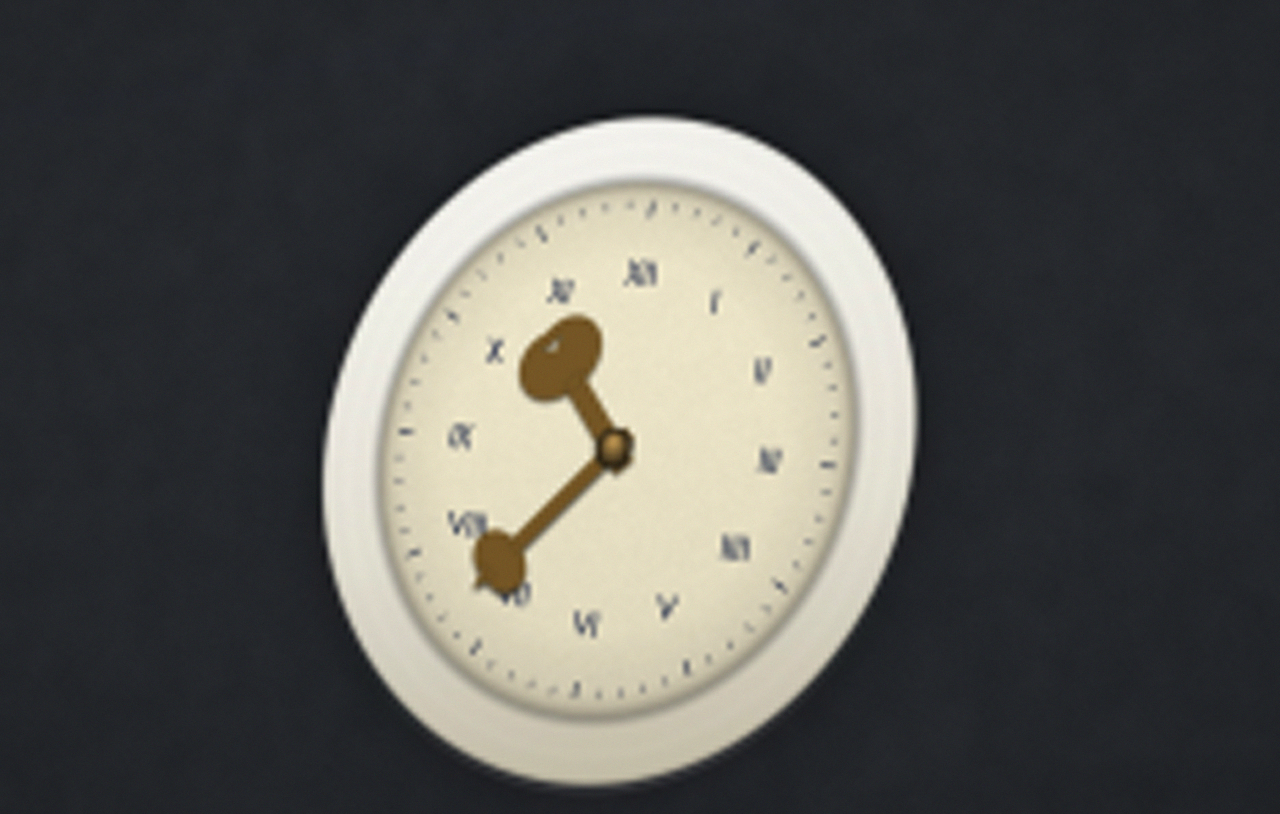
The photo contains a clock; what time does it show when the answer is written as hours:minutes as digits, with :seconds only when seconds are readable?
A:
10:37
